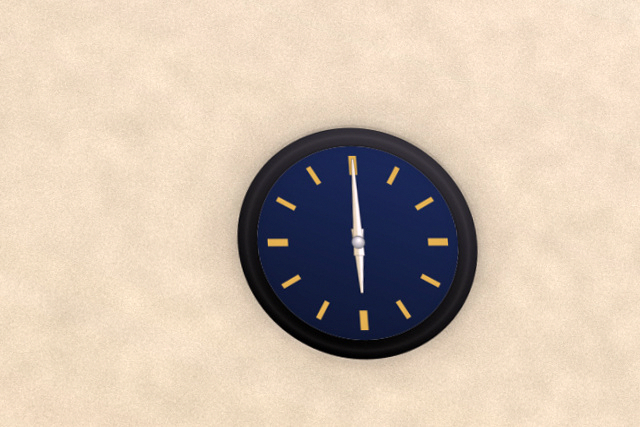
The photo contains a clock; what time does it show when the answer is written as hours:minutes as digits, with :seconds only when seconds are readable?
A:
6:00
